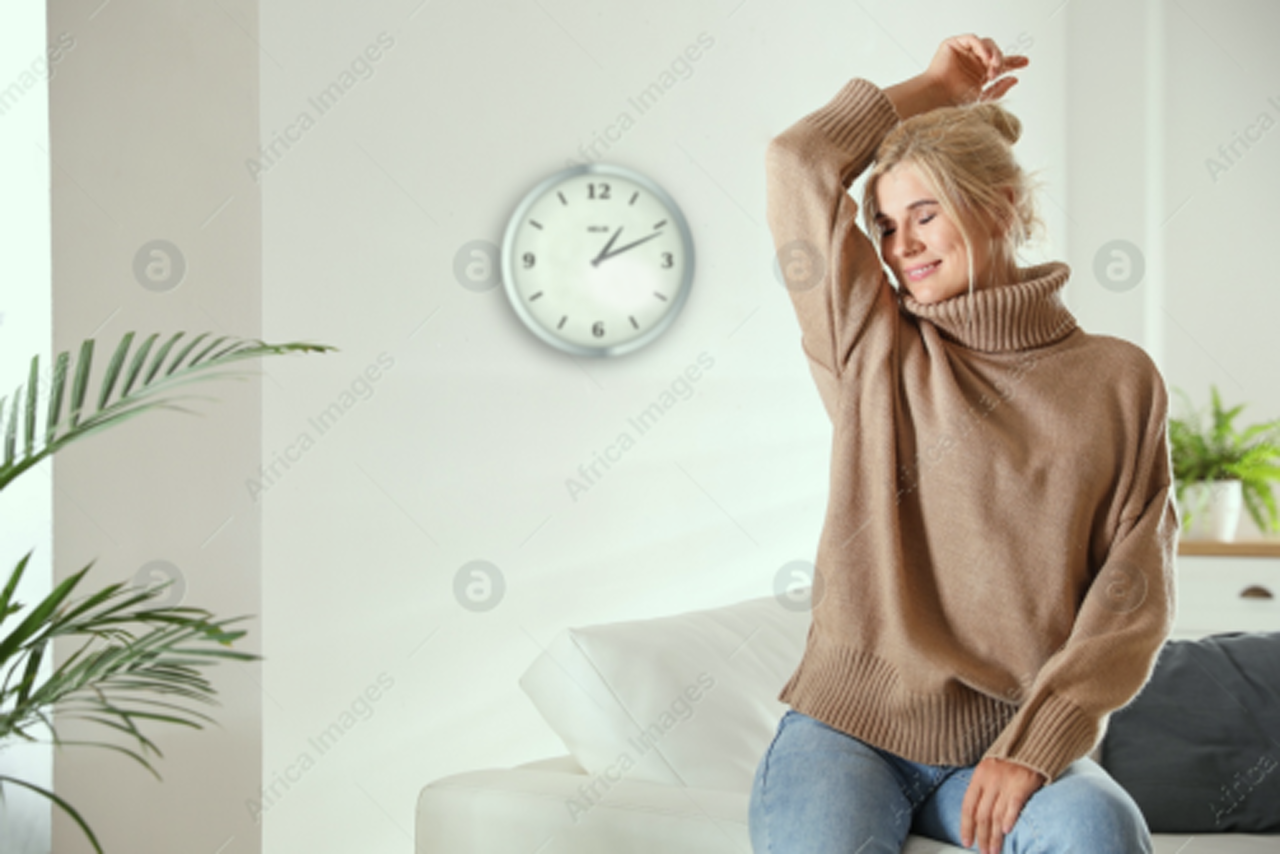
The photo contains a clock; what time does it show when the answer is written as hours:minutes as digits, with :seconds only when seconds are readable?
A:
1:11
